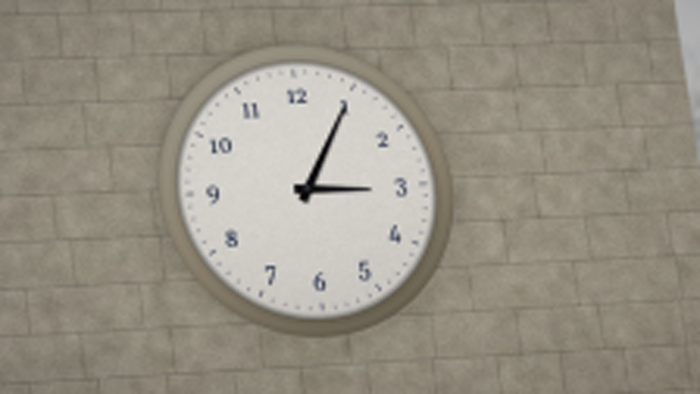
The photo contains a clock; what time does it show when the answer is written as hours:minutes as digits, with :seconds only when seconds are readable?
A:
3:05
